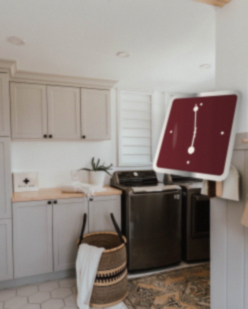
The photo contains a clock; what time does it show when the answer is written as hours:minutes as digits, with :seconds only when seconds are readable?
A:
5:58
